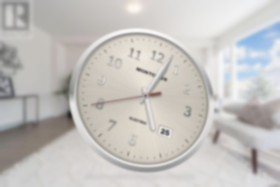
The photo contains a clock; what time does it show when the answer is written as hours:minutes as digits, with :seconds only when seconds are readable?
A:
5:02:40
